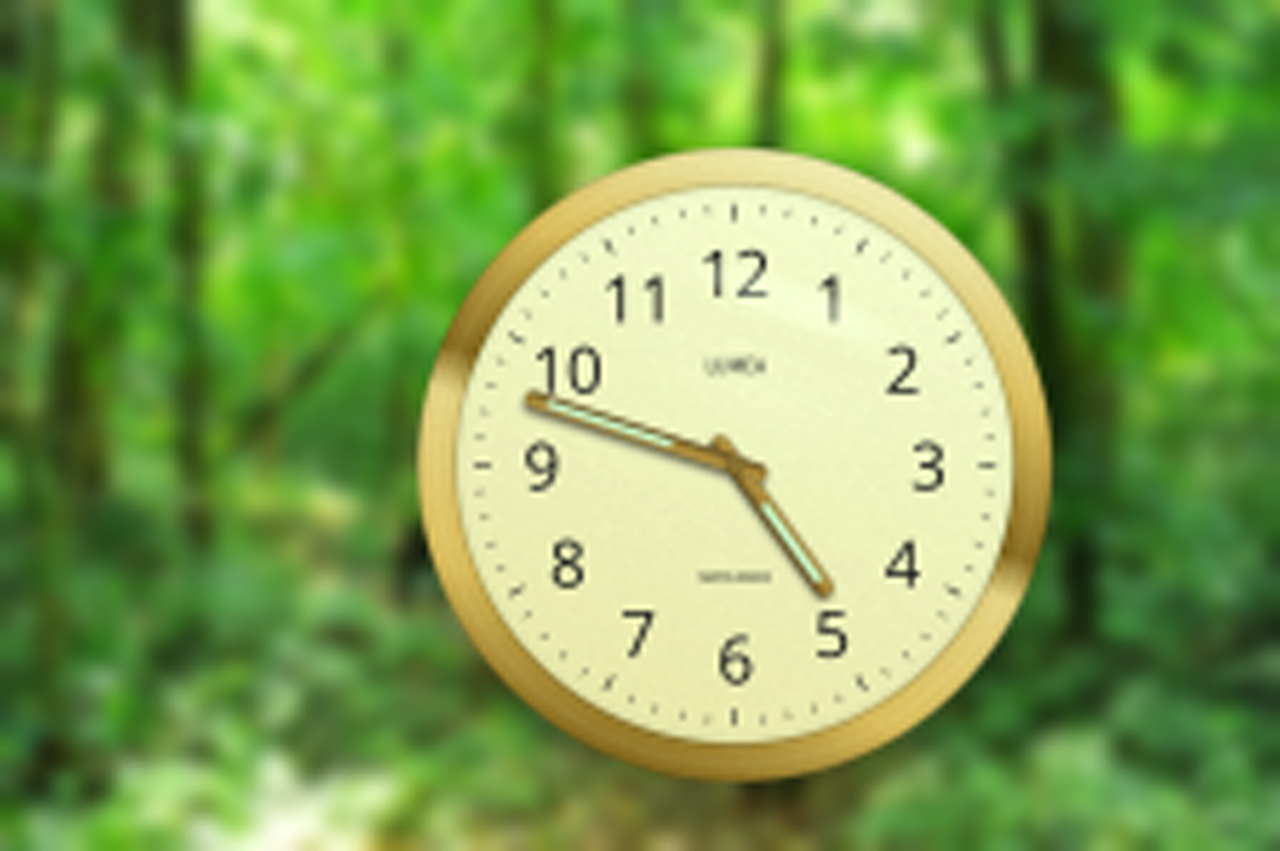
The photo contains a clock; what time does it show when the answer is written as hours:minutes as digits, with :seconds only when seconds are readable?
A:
4:48
